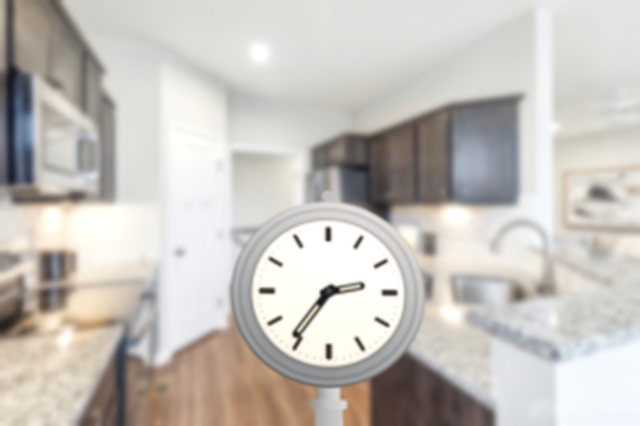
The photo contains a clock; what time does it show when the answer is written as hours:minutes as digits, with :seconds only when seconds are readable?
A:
2:36
